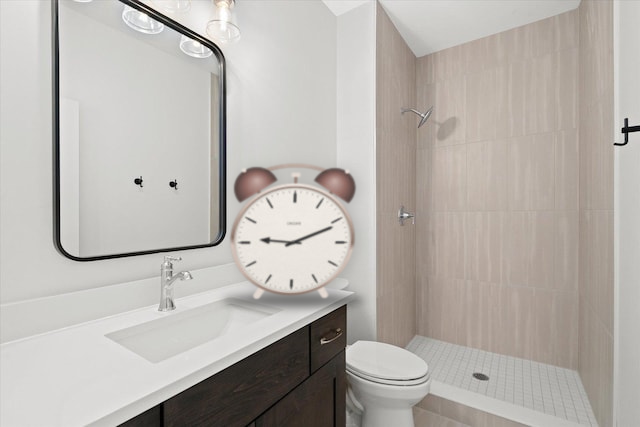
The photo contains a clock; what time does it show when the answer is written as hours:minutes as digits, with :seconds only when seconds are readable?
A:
9:11
